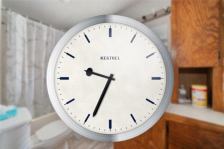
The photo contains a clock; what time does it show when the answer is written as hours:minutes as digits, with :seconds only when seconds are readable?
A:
9:34
